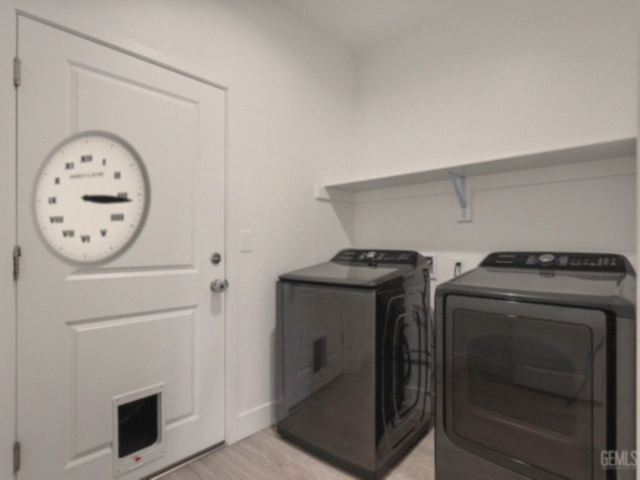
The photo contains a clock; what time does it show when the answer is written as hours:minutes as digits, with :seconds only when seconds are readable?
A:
3:16
